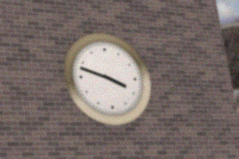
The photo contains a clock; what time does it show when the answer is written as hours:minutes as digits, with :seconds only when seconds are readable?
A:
3:48
